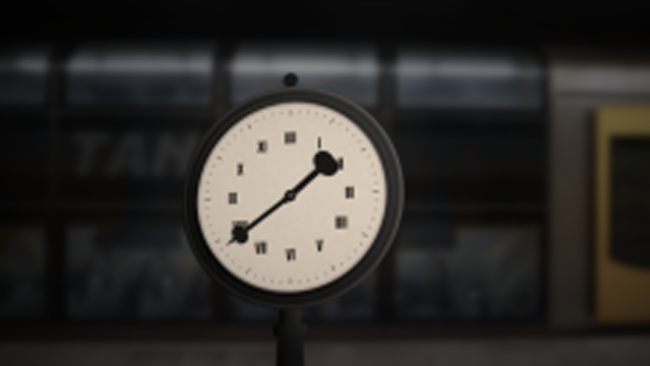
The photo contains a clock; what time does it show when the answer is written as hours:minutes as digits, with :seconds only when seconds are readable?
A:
1:39
